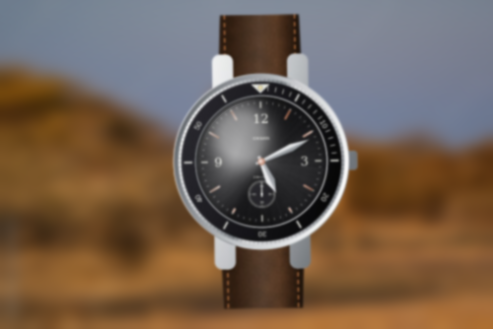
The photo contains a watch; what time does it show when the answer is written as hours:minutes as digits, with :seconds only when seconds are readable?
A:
5:11
